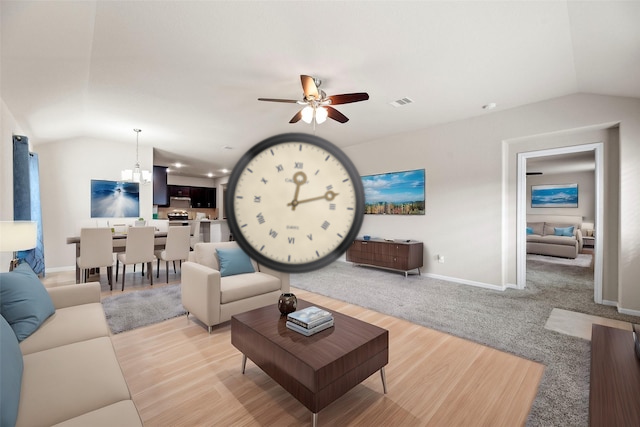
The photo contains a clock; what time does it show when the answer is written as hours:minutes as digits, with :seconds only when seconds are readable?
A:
12:12
